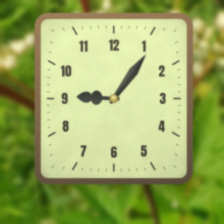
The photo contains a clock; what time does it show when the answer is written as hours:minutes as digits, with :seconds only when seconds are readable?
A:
9:06
